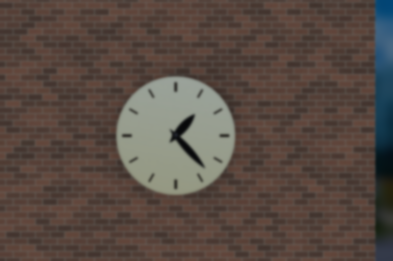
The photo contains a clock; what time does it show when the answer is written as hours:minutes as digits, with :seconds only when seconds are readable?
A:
1:23
